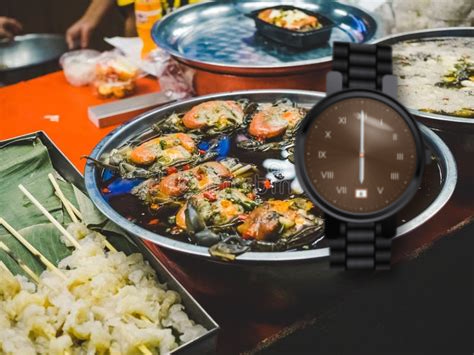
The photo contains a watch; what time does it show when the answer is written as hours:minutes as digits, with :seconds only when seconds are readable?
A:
6:00
